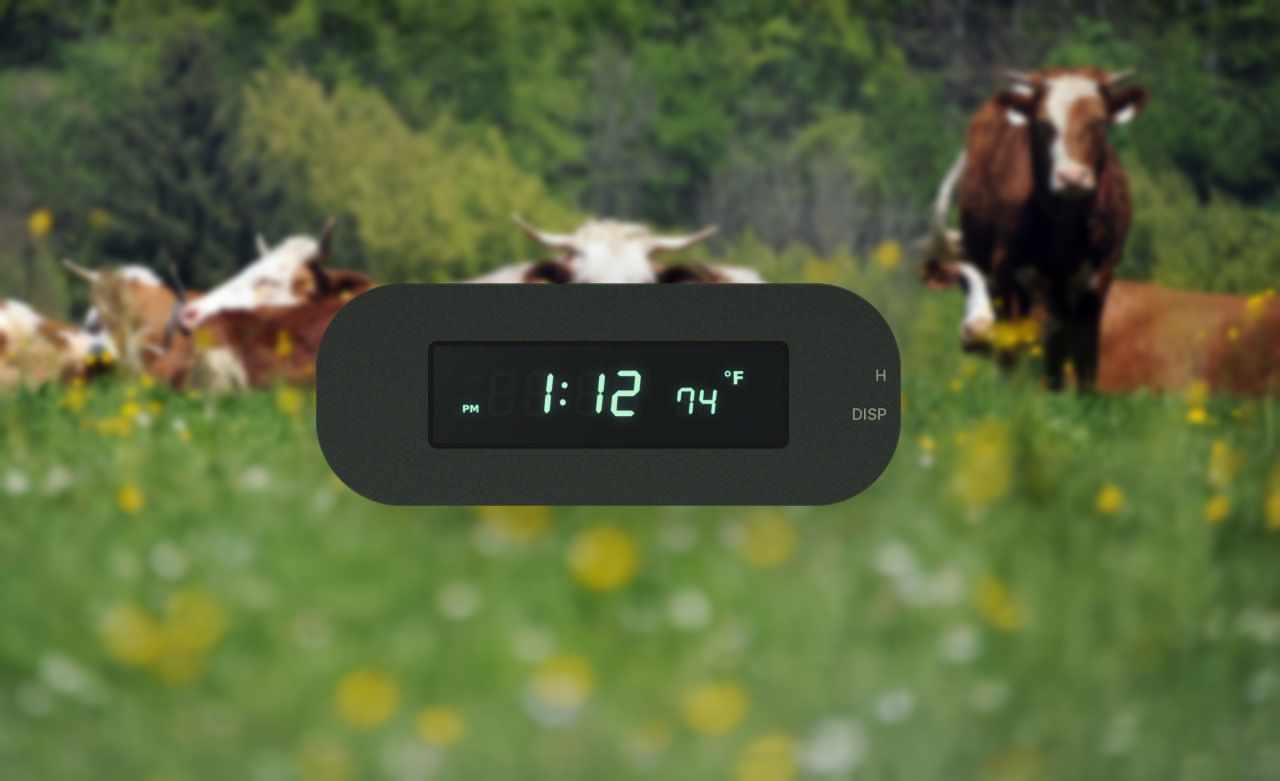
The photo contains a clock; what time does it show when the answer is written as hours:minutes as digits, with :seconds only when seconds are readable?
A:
1:12
